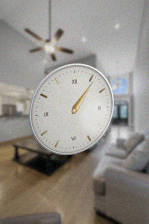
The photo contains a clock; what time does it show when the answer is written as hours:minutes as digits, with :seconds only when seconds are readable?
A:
1:06
